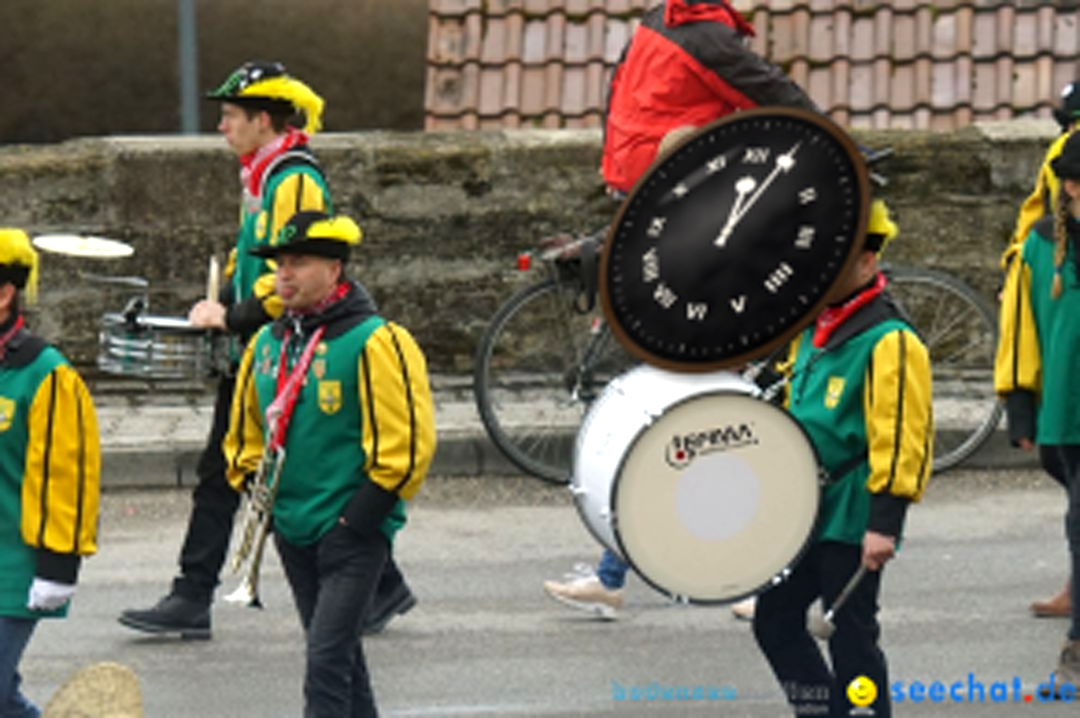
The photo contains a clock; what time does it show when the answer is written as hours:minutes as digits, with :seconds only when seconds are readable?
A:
12:04
